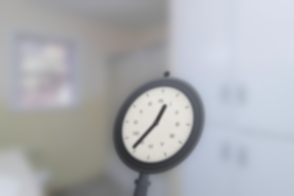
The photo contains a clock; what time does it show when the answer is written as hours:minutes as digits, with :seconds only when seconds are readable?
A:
12:36
